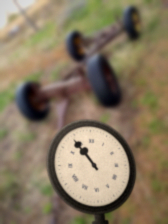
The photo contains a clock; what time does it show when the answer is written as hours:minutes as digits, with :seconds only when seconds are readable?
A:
10:54
